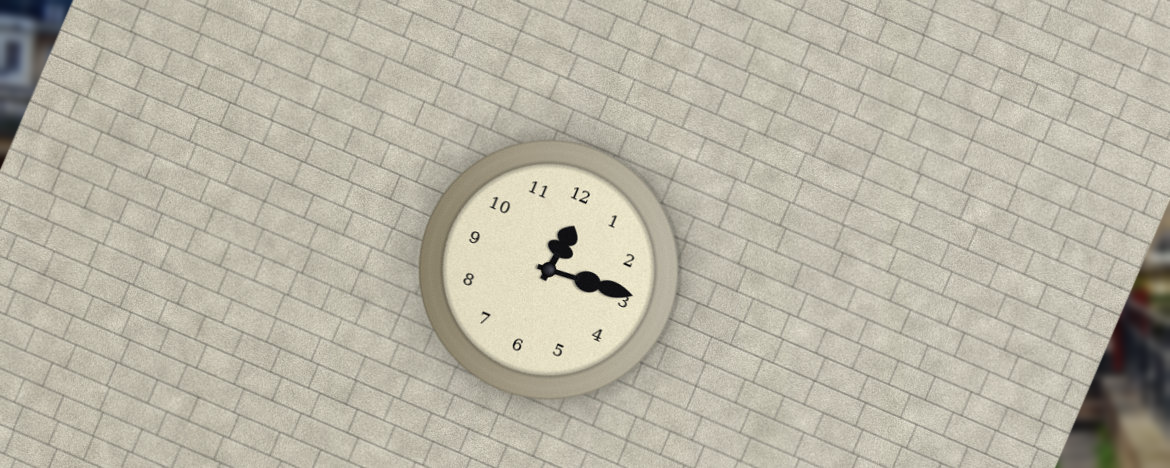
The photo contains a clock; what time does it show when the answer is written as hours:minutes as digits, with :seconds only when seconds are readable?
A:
12:14
